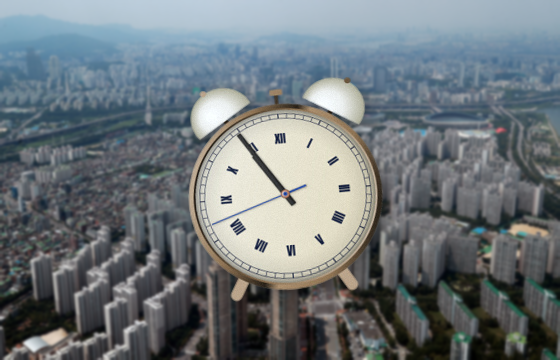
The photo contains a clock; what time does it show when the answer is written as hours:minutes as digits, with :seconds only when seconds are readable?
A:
10:54:42
